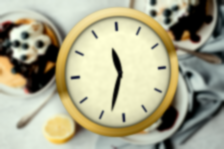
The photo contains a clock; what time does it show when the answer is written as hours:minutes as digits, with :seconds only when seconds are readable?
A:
11:33
